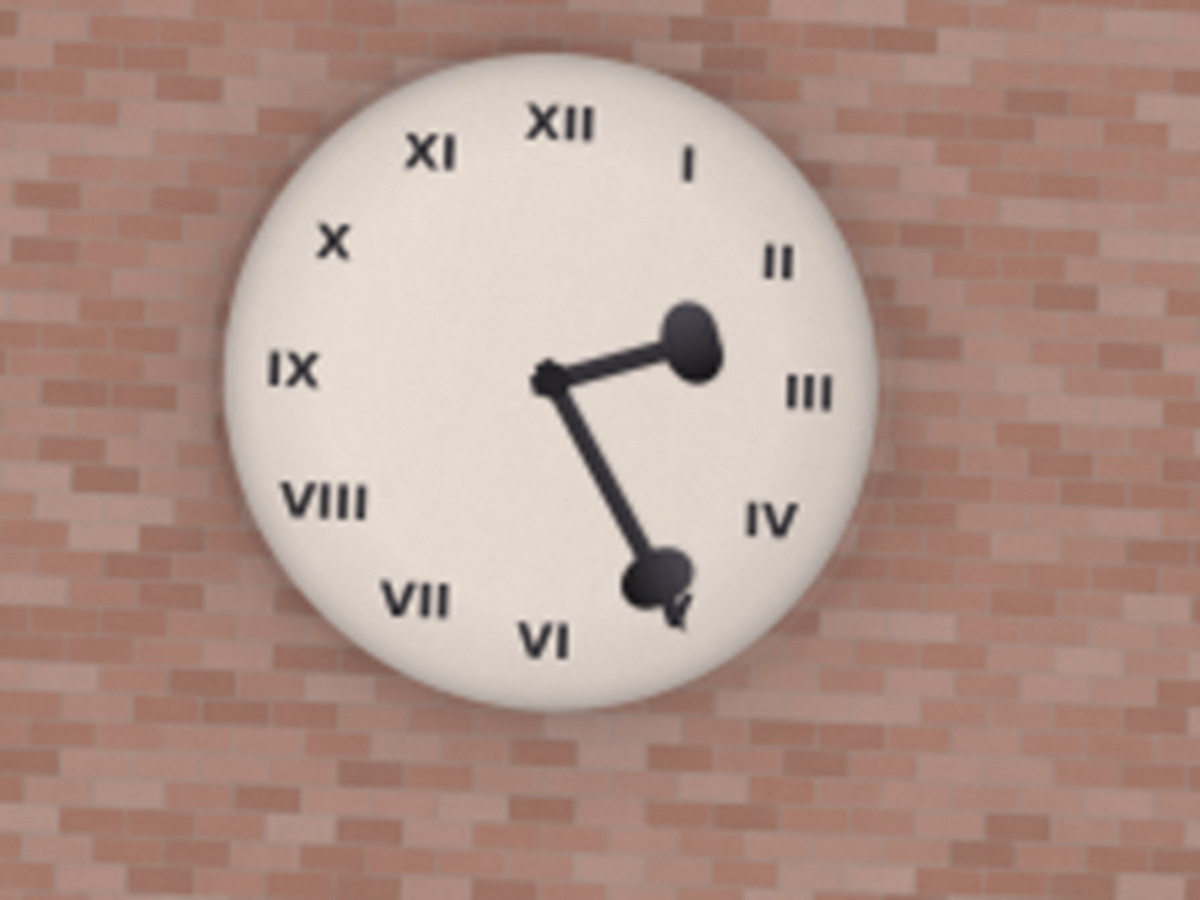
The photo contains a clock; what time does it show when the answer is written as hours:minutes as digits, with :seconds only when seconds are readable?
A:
2:25
